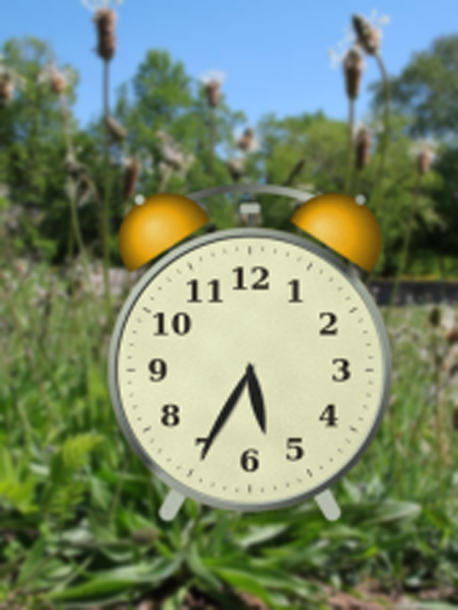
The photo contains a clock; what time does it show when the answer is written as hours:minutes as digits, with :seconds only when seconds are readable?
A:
5:35
